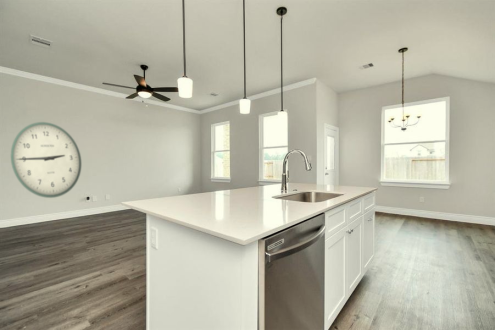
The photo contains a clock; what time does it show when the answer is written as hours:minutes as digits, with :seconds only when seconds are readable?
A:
2:45
